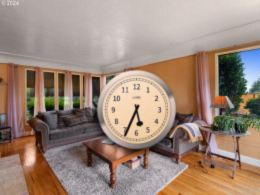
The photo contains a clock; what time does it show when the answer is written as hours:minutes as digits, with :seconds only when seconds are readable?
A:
5:34
